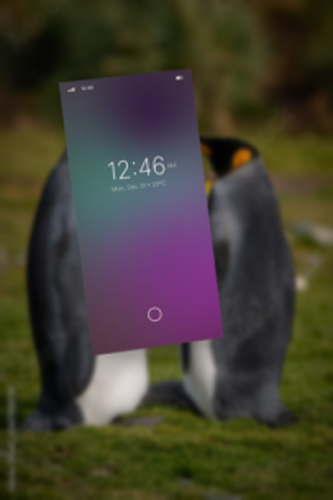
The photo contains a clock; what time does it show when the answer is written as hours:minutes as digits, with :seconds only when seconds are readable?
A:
12:46
